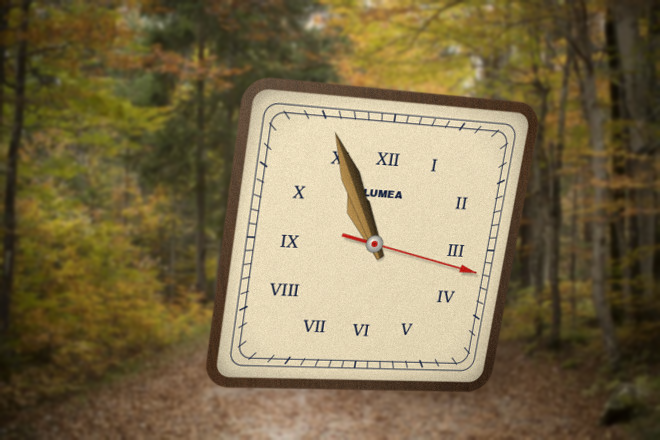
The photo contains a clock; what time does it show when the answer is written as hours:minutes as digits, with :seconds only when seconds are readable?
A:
10:55:17
